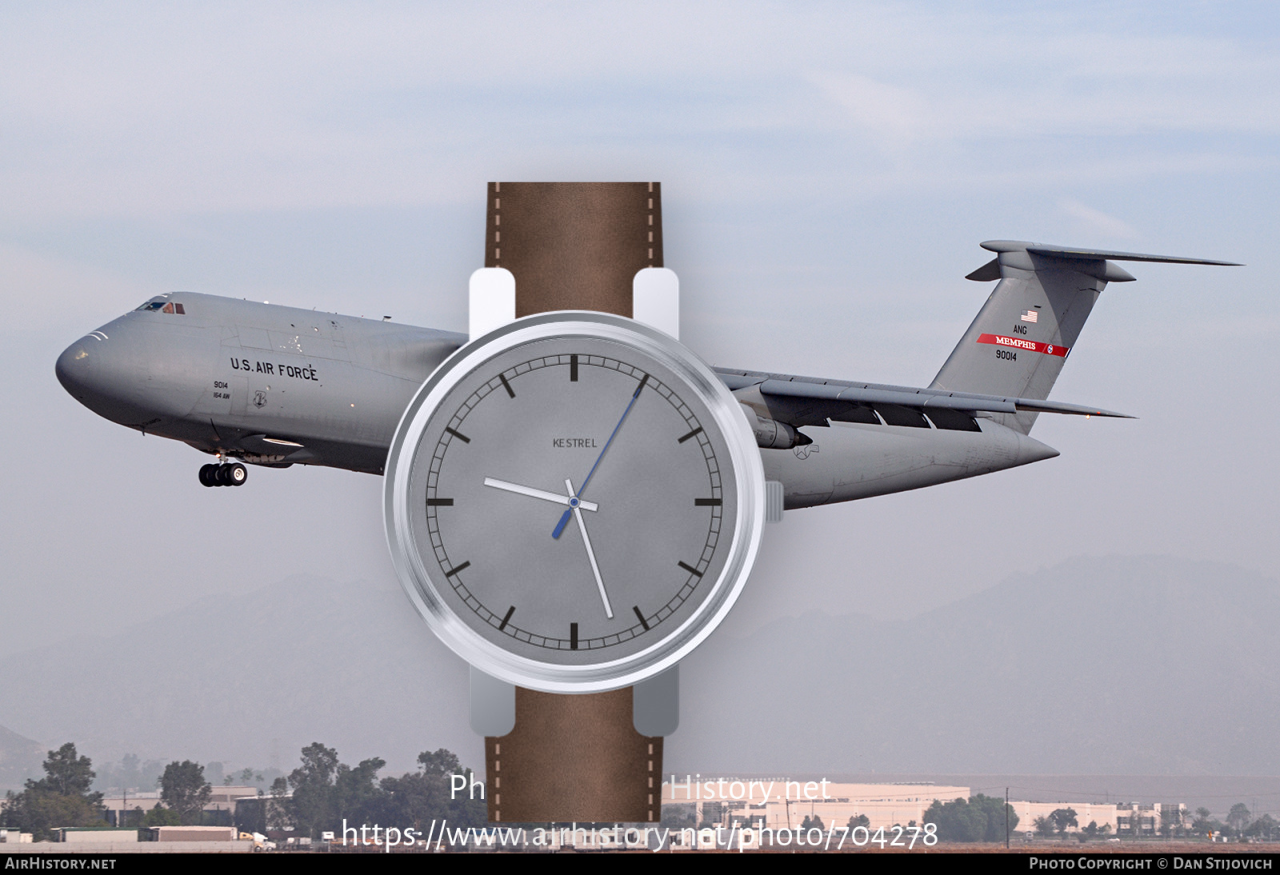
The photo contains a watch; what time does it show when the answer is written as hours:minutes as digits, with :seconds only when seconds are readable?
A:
9:27:05
